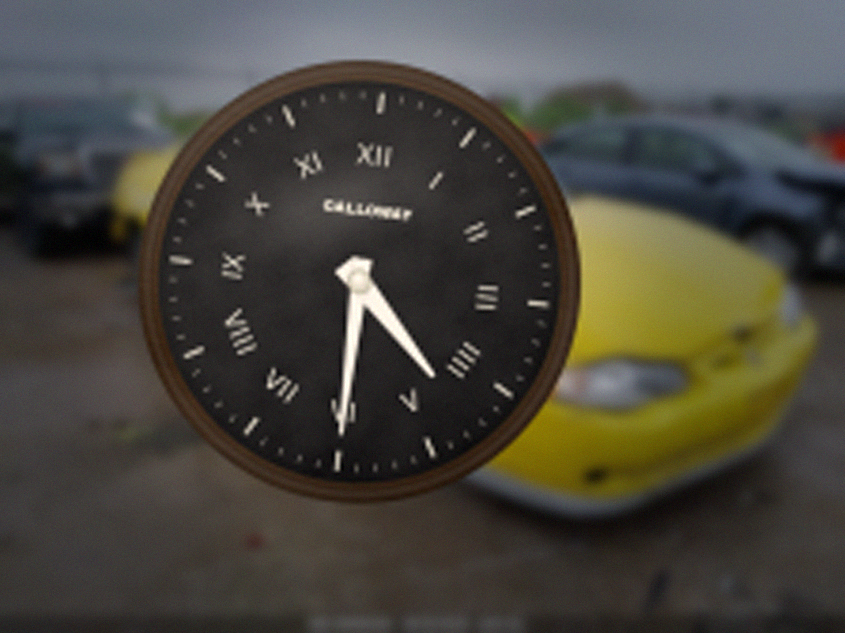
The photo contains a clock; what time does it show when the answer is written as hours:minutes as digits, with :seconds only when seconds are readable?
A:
4:30
